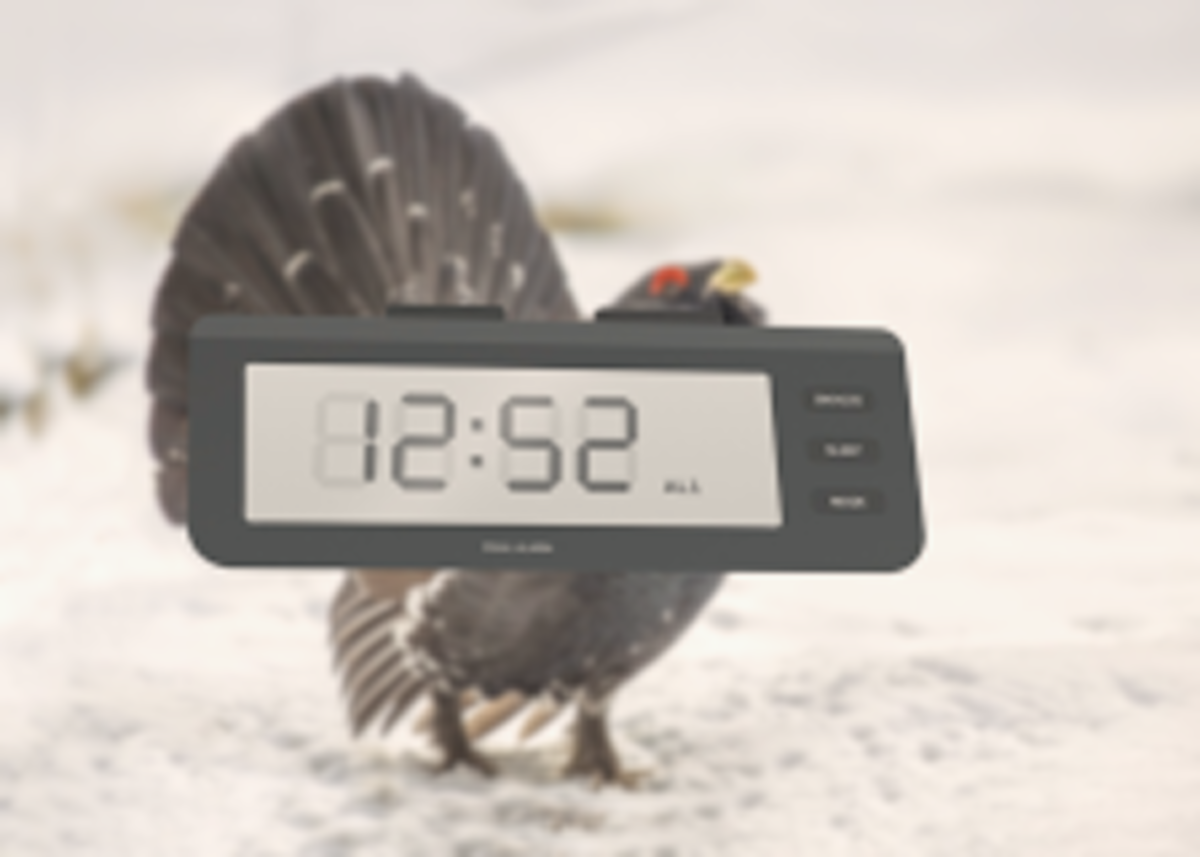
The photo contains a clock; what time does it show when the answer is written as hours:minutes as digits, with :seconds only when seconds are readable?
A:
12:52
